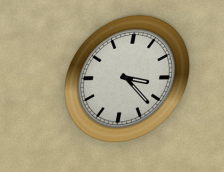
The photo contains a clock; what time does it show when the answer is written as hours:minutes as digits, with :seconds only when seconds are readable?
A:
3:22
